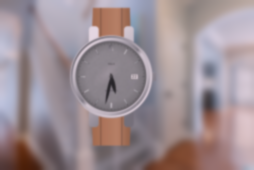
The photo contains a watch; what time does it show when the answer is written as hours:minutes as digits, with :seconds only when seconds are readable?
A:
5:32
